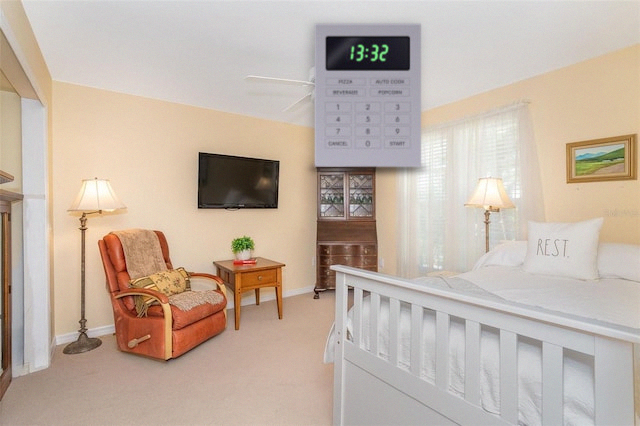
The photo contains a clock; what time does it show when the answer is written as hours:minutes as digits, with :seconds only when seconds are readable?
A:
13:32
